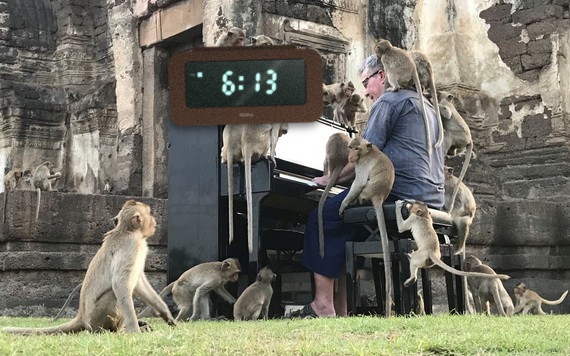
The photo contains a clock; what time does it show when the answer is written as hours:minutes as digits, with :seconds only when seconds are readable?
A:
6:13
